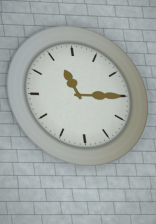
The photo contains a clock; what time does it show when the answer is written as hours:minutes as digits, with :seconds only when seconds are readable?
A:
11:15
